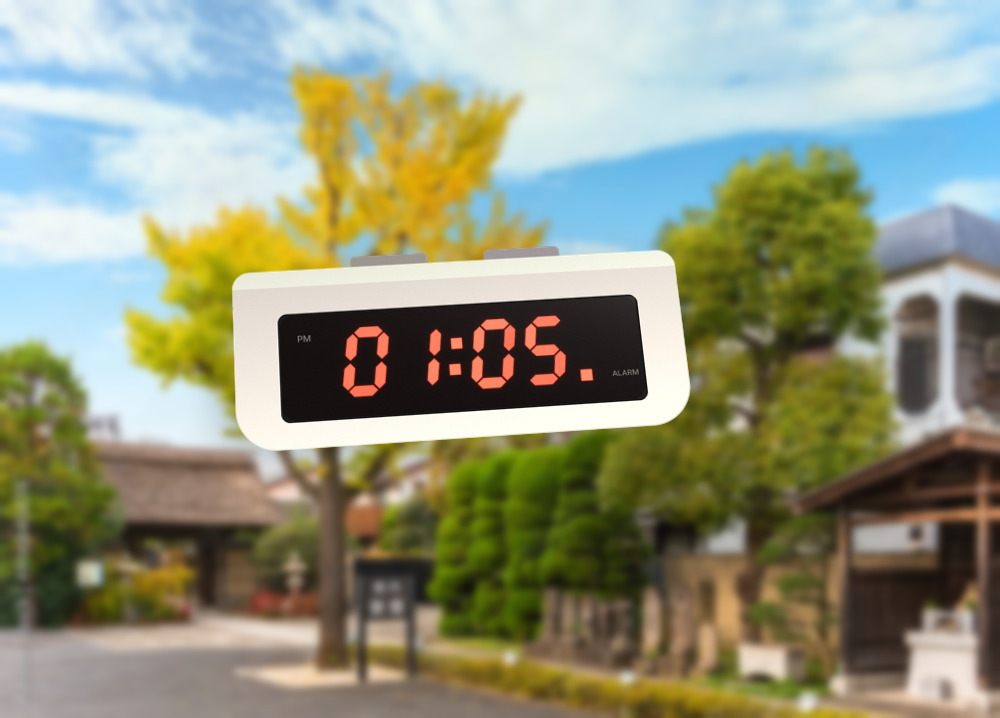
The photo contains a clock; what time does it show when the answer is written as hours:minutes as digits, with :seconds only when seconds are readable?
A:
1:05
